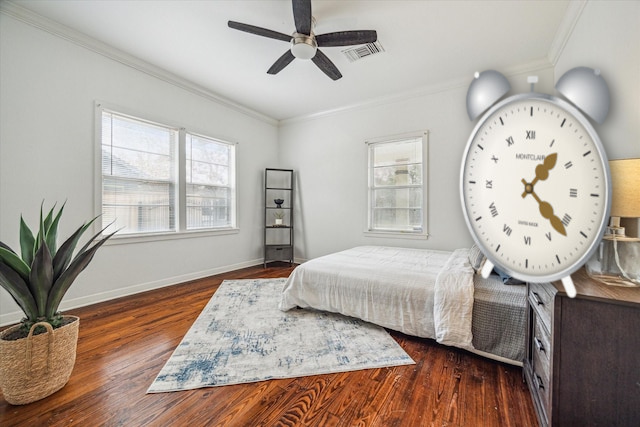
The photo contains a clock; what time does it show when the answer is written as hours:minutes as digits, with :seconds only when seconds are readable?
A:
1:22
